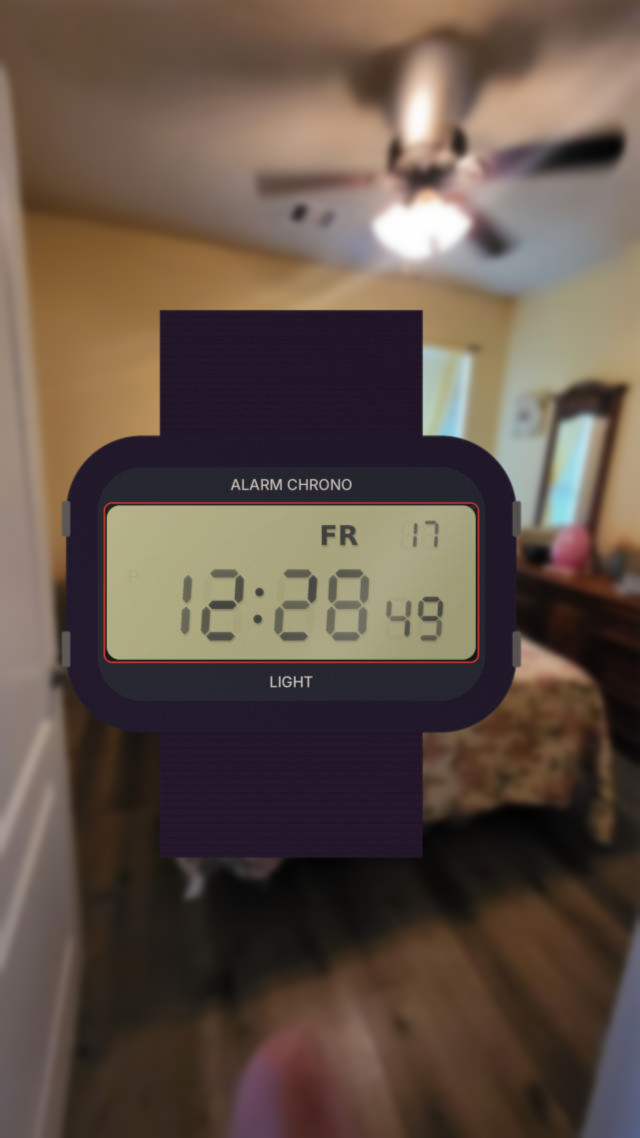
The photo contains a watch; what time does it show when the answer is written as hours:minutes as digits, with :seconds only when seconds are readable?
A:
12:28:49
